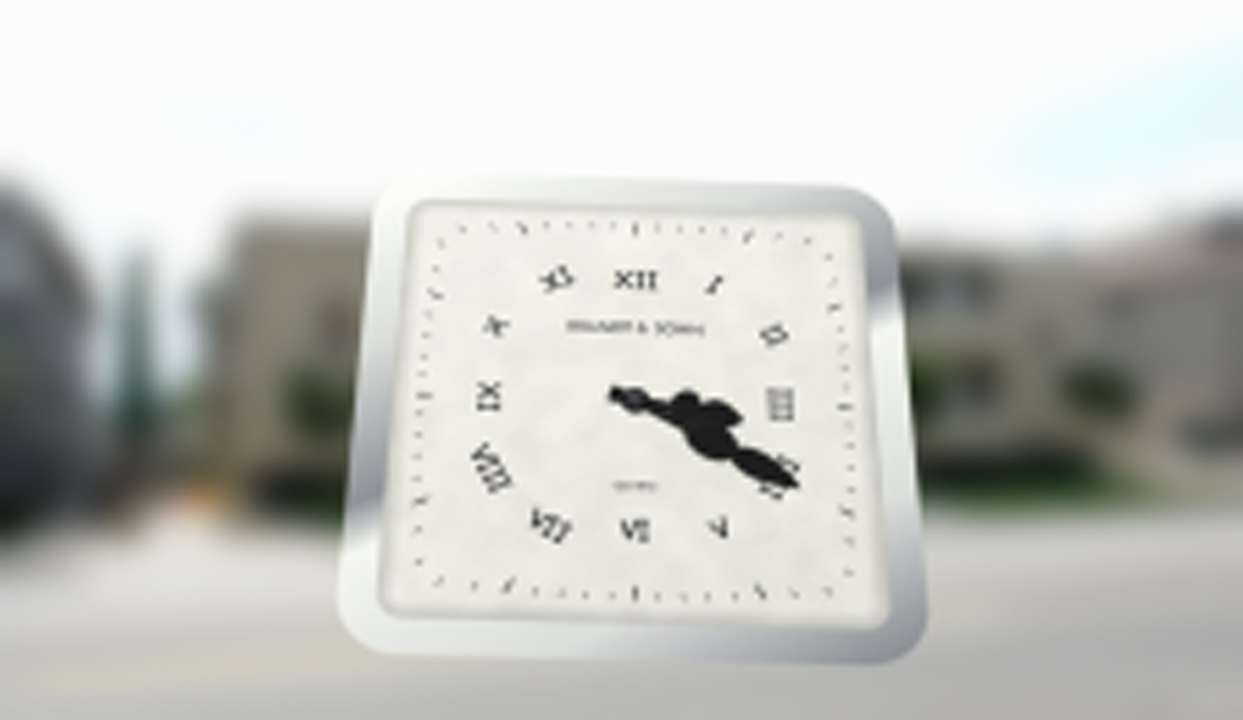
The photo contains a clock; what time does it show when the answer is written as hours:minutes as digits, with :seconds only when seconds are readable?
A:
3:20
